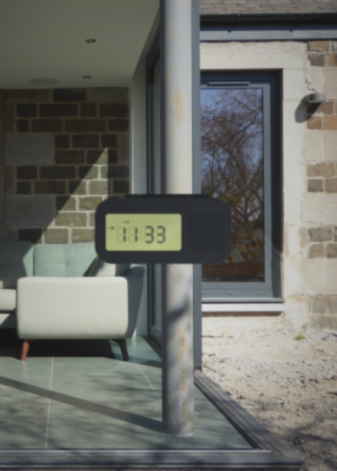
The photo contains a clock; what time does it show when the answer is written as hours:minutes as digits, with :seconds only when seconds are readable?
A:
11:33
